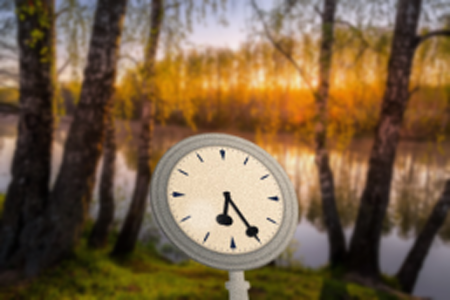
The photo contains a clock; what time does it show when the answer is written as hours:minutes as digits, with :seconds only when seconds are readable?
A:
6:25
